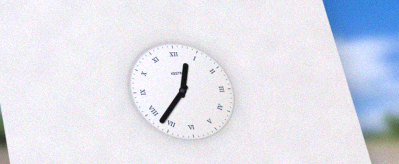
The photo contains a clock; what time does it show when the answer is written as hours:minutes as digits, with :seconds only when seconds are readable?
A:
12:37
